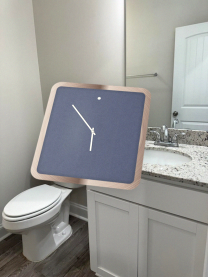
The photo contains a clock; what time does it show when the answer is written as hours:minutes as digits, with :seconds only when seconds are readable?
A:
5:53
